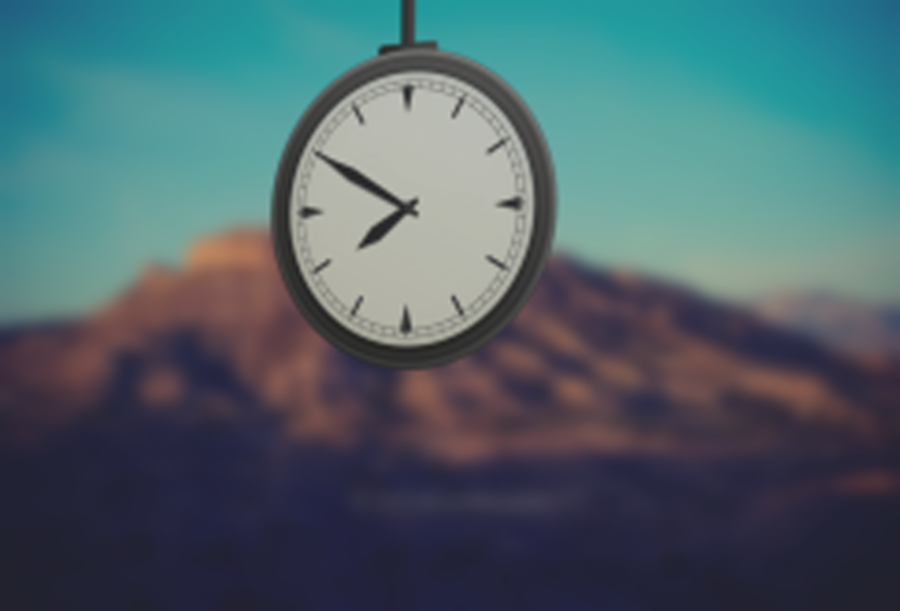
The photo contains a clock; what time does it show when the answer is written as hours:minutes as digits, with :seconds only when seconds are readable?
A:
7:50
